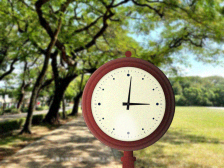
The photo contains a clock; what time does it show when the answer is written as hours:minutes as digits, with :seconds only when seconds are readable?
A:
3:01
